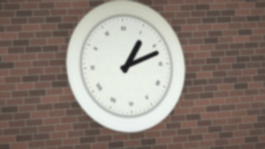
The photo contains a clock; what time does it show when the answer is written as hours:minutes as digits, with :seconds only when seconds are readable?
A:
1:12
